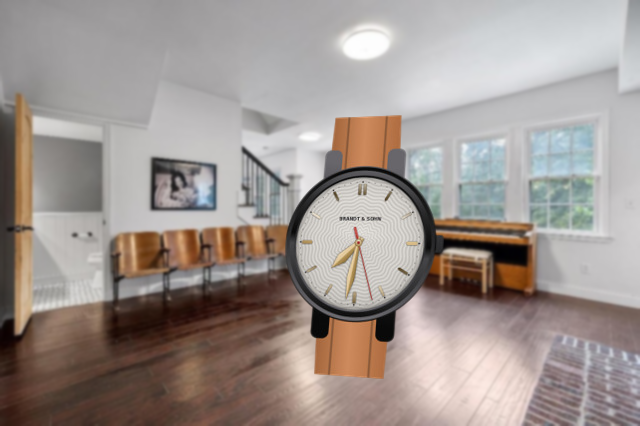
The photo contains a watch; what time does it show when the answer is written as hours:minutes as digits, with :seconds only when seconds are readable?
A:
7:31:27
